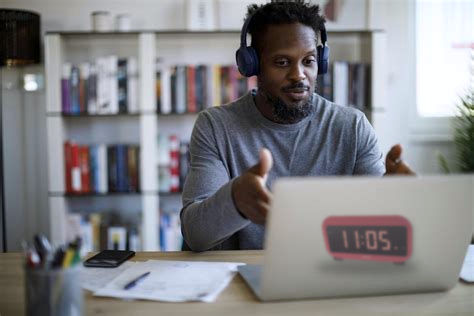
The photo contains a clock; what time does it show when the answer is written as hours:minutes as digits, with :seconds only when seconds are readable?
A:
11:05
